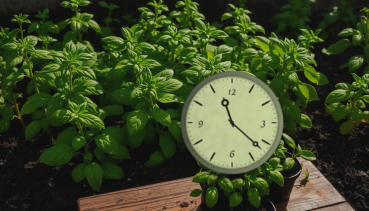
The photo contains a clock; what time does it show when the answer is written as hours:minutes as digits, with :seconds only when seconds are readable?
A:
11:22
